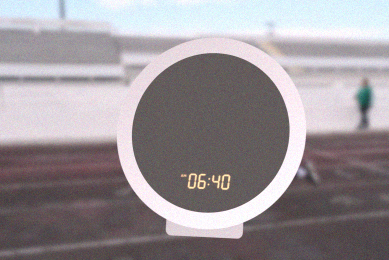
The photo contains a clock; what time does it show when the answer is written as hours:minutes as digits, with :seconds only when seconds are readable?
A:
6:40
